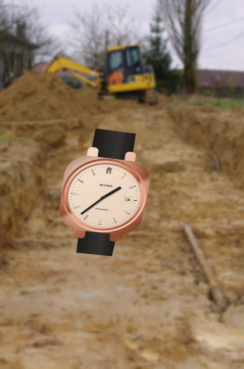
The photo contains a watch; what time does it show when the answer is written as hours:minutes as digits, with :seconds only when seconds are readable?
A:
1:37
